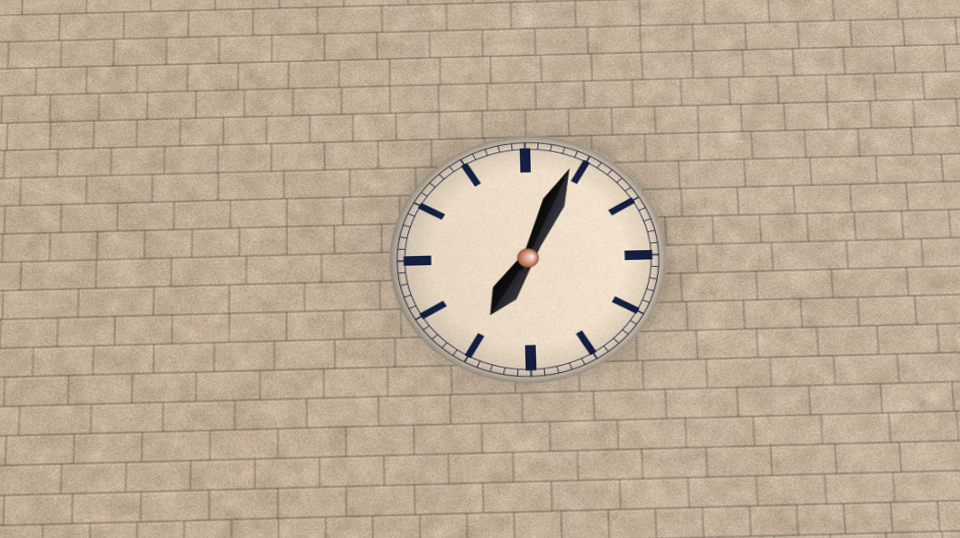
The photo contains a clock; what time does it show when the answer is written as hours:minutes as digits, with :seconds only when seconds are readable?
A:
7:04
